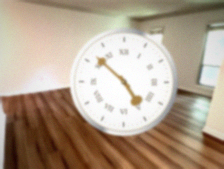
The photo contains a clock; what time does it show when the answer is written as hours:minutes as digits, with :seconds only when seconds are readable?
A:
4:52
